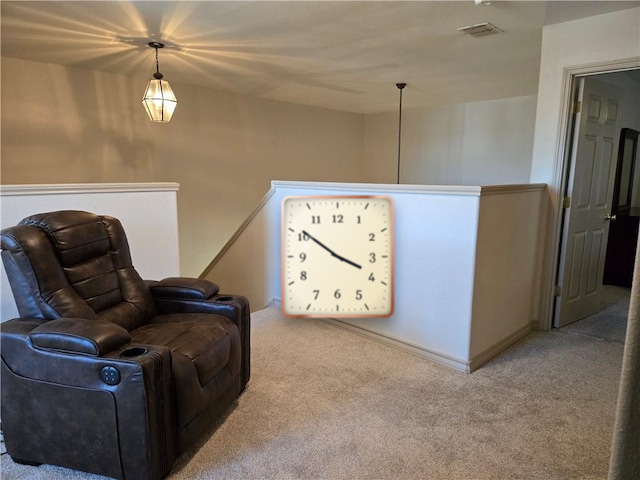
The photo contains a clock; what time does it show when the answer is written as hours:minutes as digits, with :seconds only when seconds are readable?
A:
3:51
